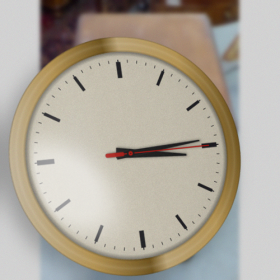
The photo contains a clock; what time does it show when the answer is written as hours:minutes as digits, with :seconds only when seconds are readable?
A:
3:14:15
